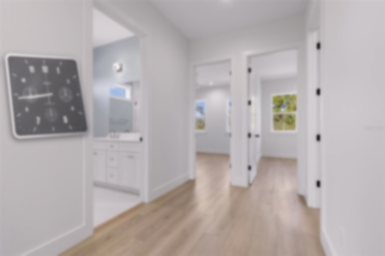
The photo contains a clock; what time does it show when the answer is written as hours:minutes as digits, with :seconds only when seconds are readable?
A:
8:44
